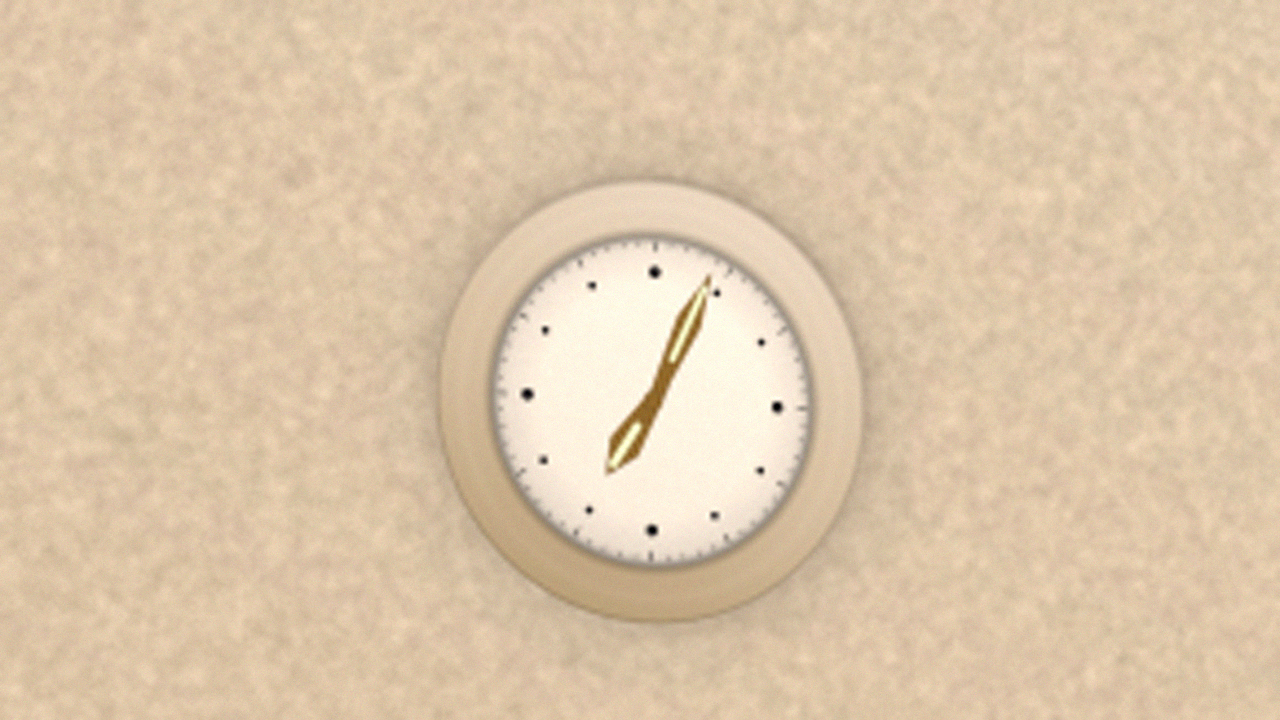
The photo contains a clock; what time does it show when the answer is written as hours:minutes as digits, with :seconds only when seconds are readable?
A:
7:04
